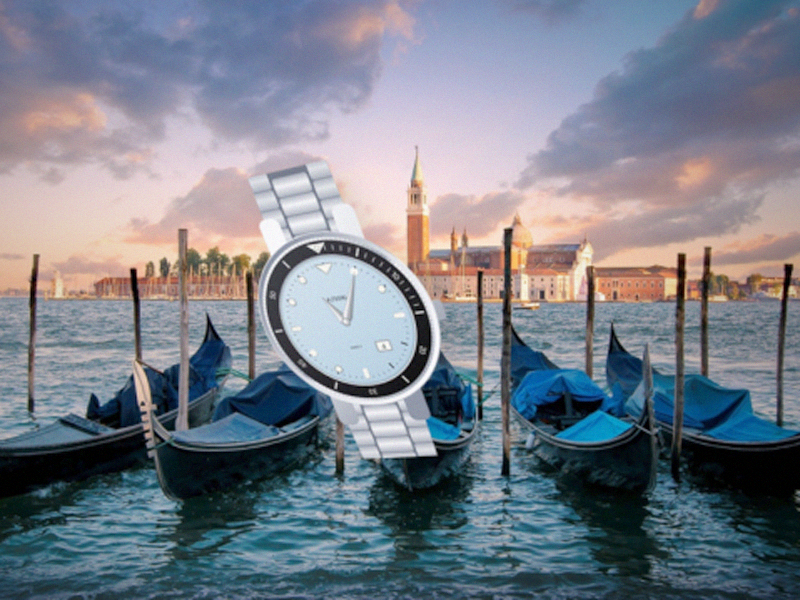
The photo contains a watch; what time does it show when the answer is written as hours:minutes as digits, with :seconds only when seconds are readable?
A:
11:05
